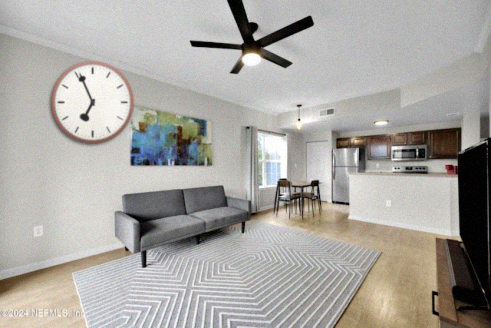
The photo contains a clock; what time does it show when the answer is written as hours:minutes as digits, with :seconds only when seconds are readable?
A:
6:56
